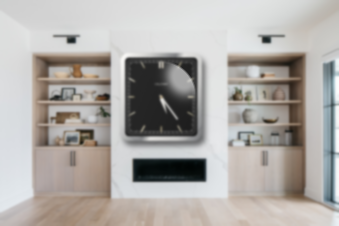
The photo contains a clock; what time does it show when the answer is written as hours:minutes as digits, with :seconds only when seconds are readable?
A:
5:24
